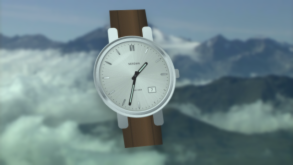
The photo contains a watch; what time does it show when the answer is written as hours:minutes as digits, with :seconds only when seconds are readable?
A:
1:33
